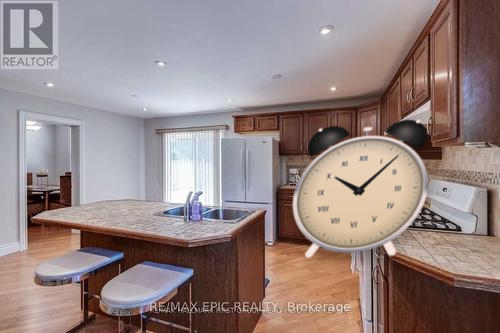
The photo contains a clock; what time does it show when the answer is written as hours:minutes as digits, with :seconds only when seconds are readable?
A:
10:07
